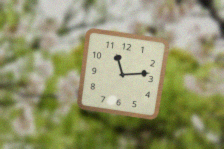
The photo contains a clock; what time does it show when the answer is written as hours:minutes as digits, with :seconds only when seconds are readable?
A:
11:13
